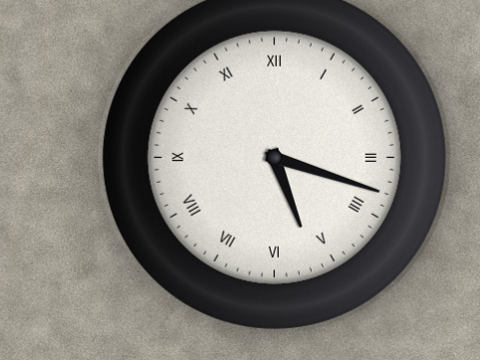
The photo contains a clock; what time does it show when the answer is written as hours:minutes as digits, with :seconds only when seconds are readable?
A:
5:18
